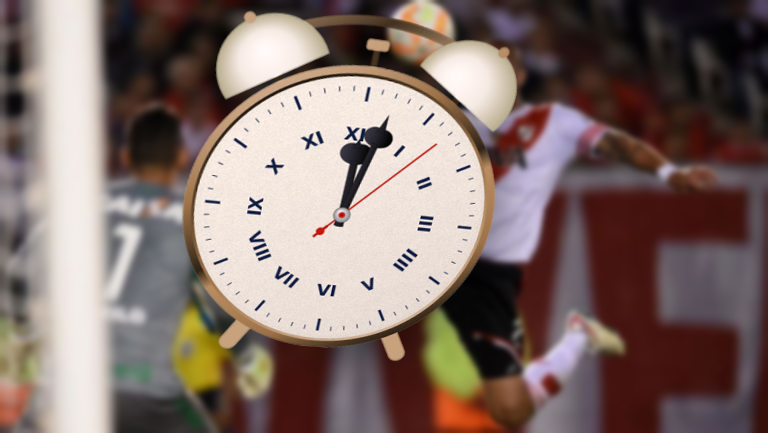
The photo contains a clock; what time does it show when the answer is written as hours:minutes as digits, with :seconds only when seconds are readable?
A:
12:02:07
